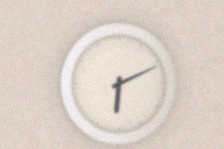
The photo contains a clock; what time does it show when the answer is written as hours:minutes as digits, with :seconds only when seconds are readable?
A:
6:11
